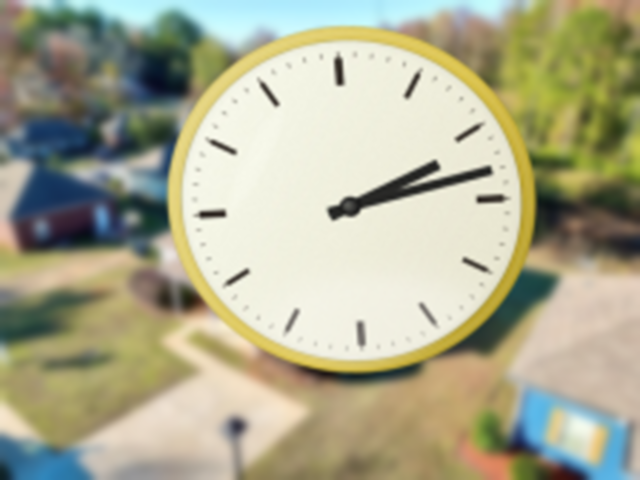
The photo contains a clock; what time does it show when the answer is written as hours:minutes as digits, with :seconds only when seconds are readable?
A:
2:13
